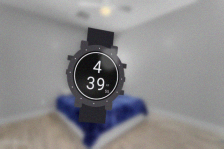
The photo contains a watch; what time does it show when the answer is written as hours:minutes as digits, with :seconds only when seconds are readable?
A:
4:39
